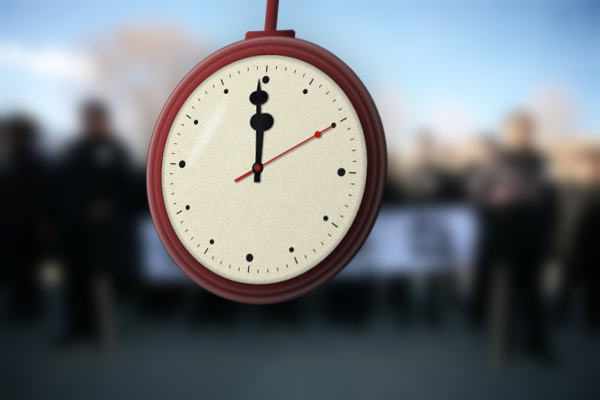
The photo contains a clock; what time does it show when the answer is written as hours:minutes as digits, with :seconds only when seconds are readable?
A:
11:59:10
